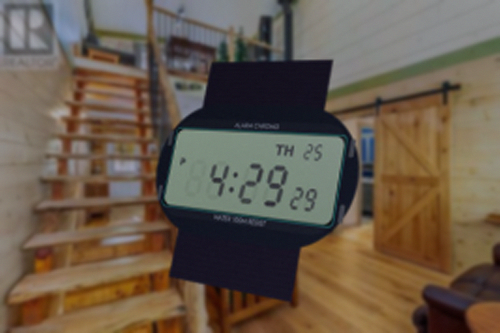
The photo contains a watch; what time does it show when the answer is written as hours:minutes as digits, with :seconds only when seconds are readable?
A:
4:29:29
